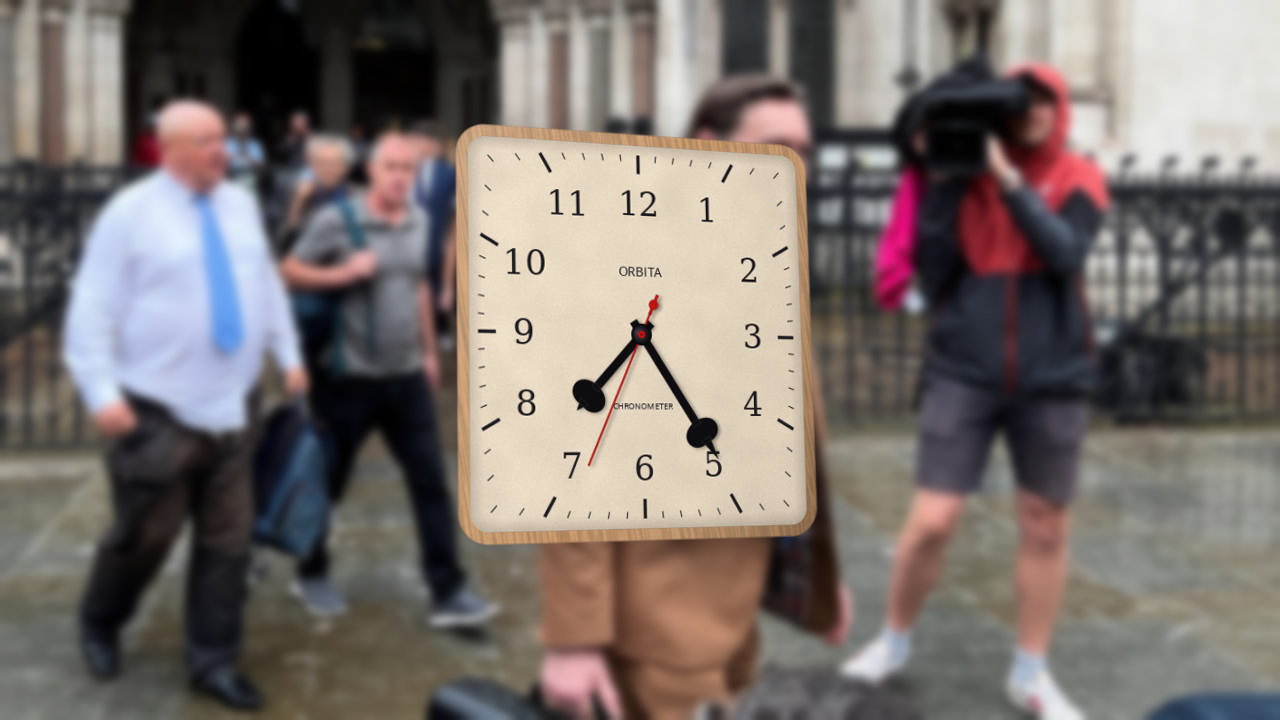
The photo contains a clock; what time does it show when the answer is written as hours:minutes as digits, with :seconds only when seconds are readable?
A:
7:24:34
